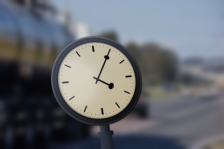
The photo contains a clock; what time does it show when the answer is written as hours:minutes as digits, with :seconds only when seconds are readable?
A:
4:05
